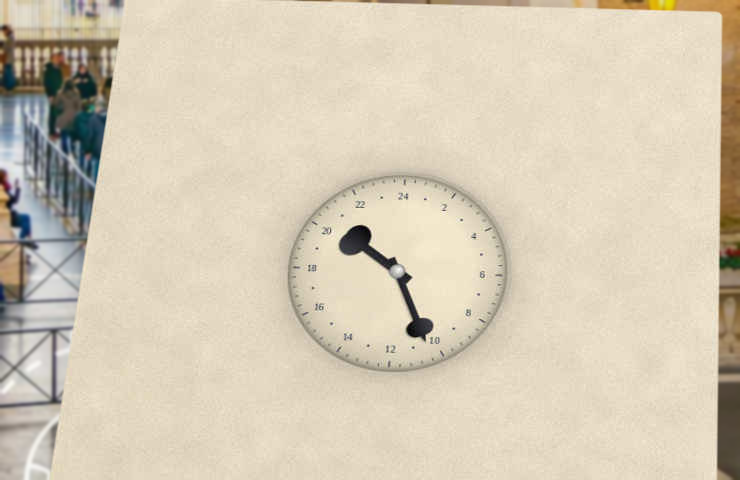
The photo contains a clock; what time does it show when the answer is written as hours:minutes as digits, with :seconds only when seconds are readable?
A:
20:26
